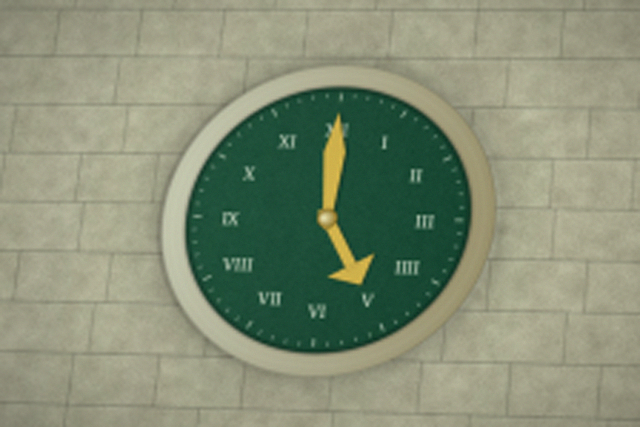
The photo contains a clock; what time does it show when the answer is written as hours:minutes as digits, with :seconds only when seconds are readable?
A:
5:00
